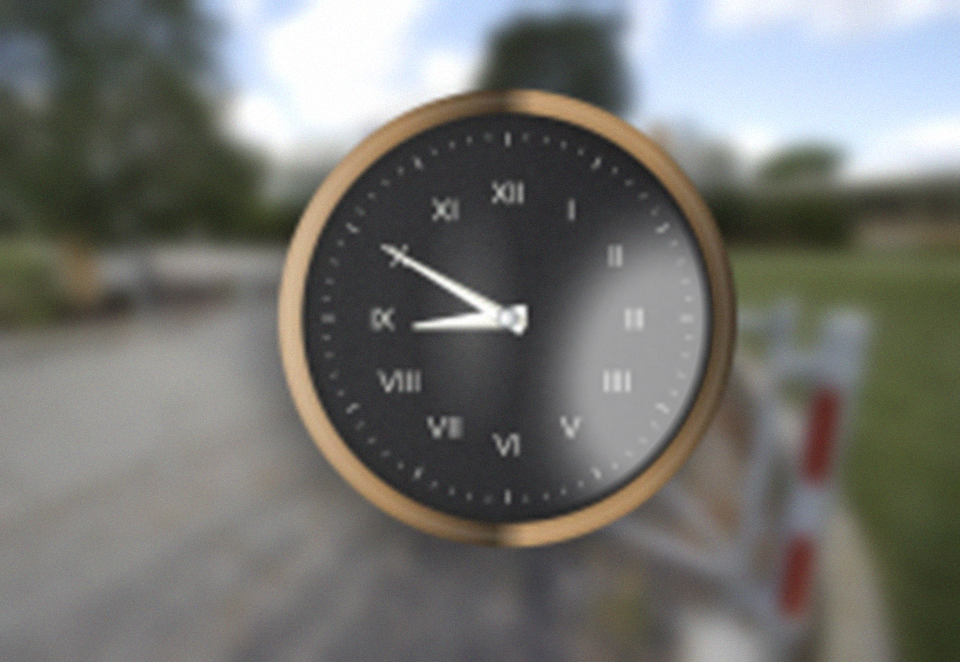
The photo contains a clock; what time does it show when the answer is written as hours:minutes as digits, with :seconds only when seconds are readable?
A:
8:50
